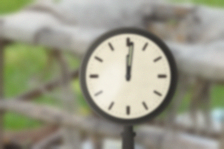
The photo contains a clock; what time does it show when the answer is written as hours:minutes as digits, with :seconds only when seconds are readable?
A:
12:01
